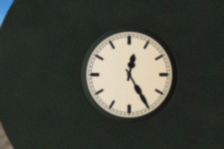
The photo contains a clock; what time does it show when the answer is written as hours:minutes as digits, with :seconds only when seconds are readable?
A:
12:25
